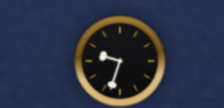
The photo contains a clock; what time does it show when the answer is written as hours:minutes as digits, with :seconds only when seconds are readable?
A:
9:33
